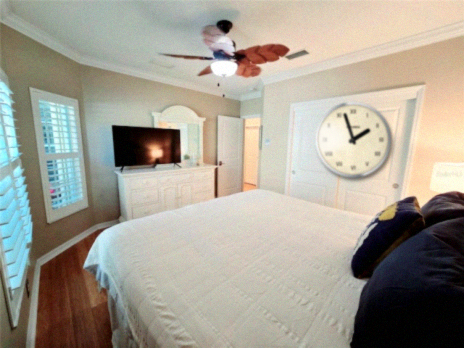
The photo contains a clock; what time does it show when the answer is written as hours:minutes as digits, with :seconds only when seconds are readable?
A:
1:57
